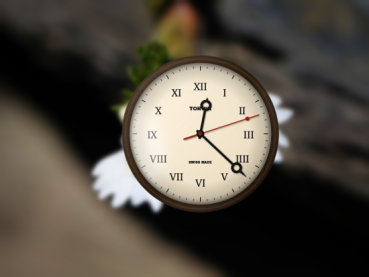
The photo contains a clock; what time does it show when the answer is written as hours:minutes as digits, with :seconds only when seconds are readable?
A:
12:22:12
